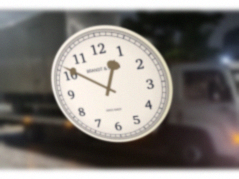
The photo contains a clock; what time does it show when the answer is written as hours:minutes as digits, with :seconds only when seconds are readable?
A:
12:51
